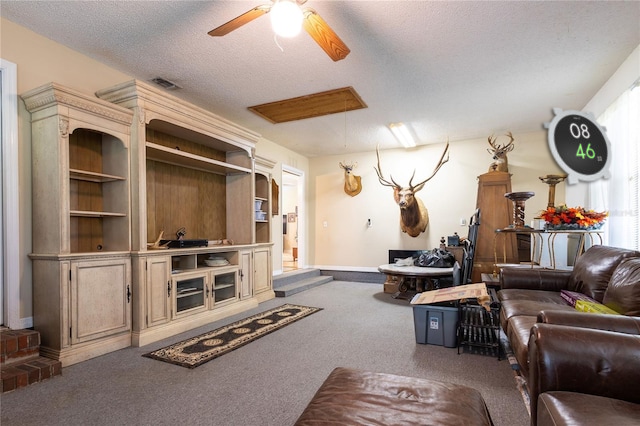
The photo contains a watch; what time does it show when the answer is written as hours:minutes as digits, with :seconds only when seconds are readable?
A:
8:46
